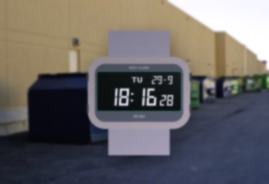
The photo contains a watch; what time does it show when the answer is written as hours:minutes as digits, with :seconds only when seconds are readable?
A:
18:16:28
